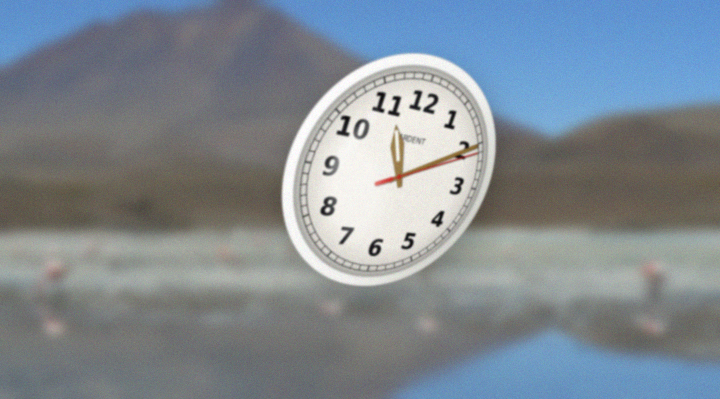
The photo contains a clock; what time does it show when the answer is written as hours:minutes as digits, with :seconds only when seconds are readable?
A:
11:10:11
